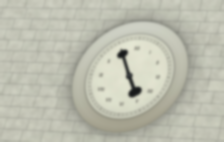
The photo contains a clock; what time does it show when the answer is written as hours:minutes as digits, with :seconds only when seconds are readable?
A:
4:55
